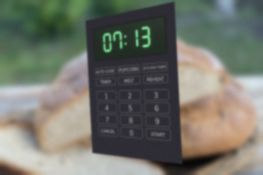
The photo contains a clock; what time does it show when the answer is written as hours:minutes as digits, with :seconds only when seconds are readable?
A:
7:13
